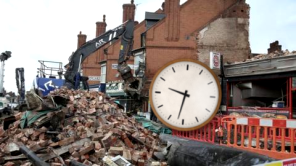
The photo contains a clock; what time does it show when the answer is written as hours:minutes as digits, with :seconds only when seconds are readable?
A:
9:32
